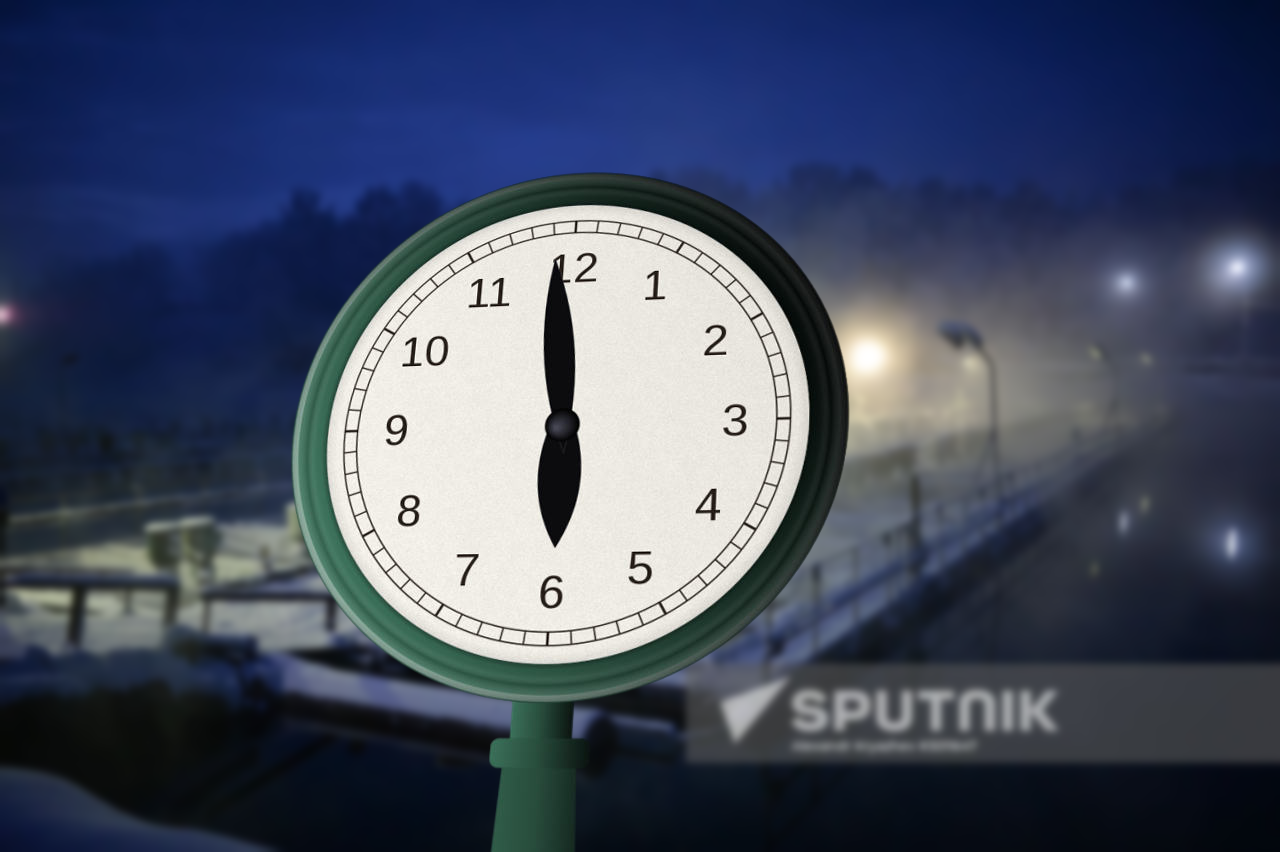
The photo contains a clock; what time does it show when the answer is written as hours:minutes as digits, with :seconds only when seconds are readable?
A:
5:59
